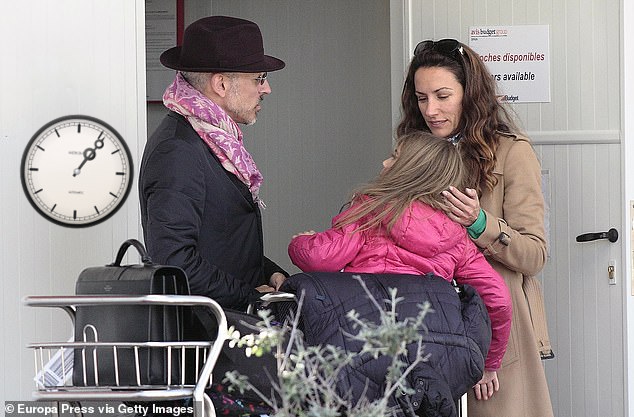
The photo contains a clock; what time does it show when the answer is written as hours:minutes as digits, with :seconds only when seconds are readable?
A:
1:06
